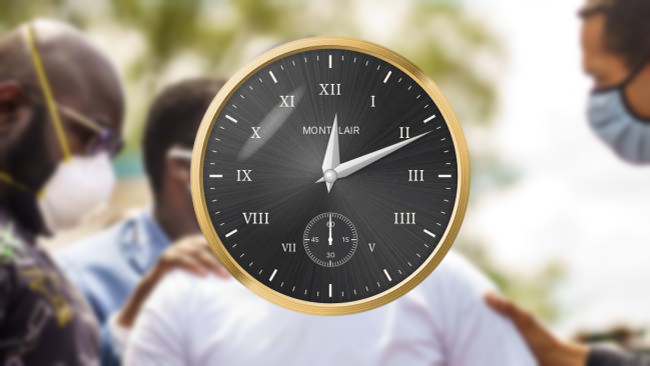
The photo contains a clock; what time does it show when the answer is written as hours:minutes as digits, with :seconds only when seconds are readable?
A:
12:11
